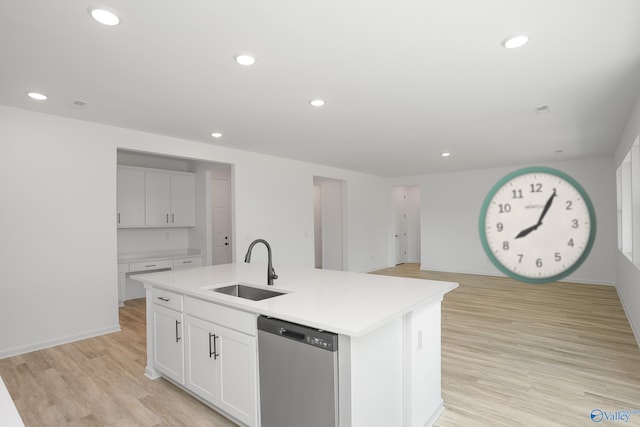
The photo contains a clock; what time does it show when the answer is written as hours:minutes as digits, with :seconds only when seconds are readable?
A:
8:05
